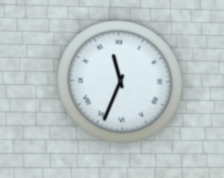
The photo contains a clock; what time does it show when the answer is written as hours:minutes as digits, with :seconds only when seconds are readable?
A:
11:34
